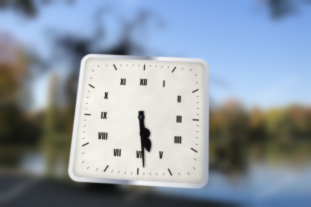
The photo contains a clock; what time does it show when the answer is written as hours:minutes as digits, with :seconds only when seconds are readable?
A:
5:29
